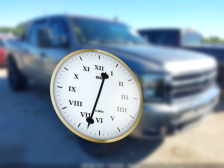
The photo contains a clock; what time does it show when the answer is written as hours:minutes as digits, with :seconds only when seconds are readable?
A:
12:33
